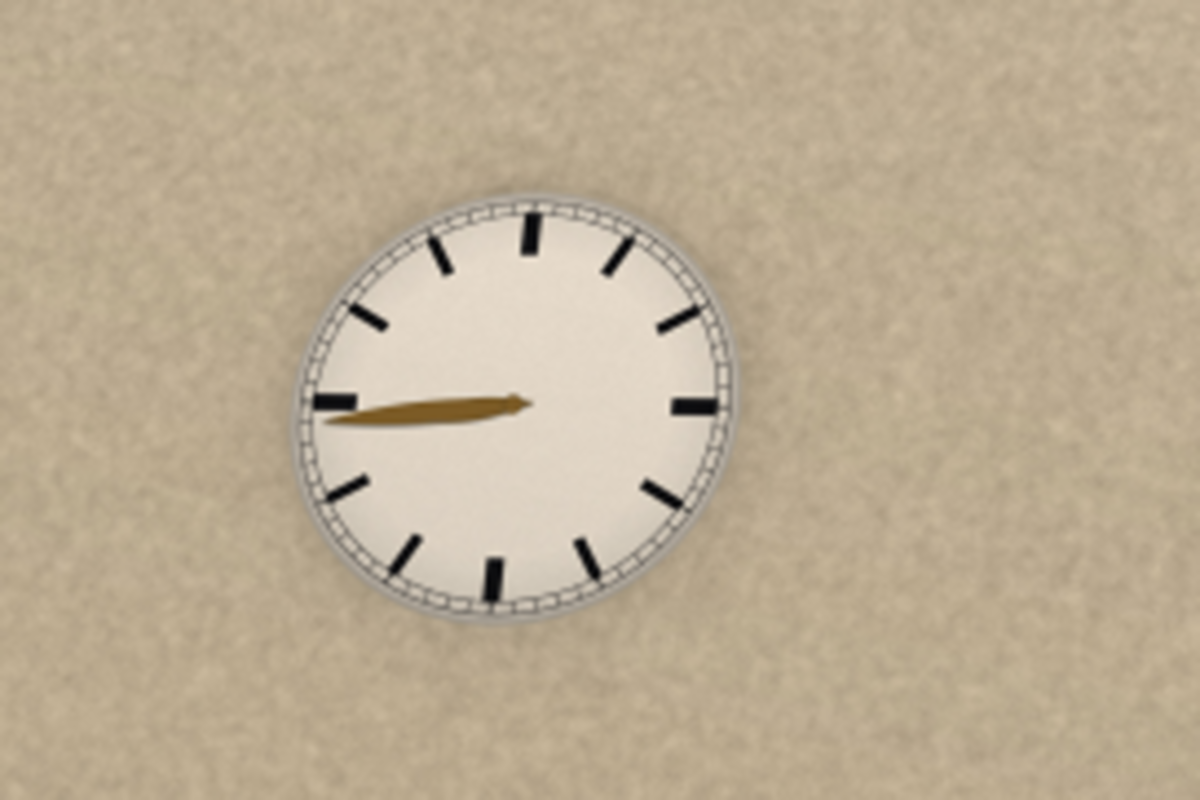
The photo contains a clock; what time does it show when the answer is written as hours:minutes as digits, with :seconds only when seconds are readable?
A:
8:44
